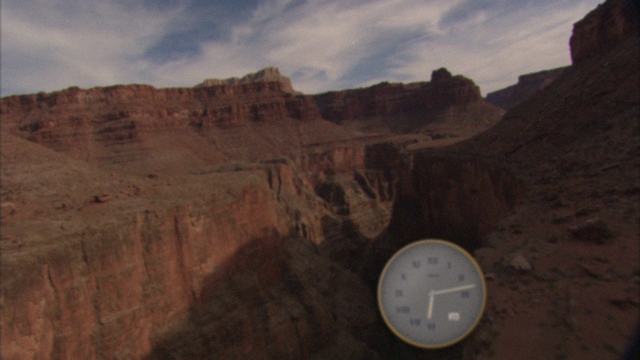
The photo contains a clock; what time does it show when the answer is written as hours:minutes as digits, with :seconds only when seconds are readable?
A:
6:13
